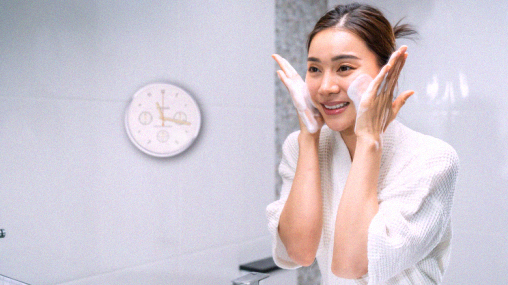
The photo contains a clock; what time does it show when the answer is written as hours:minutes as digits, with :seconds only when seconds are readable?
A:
11:17
